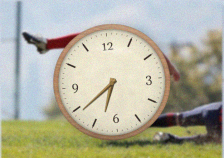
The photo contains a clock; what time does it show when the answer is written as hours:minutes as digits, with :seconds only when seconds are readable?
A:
6:39
